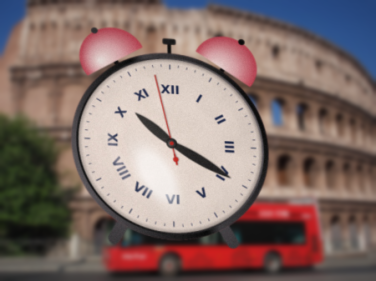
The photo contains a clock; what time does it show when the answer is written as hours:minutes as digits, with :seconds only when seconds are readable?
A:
10:19:58
